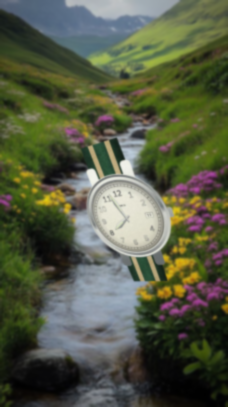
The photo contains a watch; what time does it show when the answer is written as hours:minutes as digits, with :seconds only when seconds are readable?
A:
7:57
